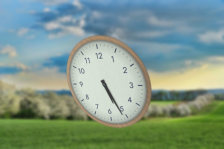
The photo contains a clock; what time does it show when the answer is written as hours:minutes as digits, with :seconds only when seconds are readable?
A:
5:26
